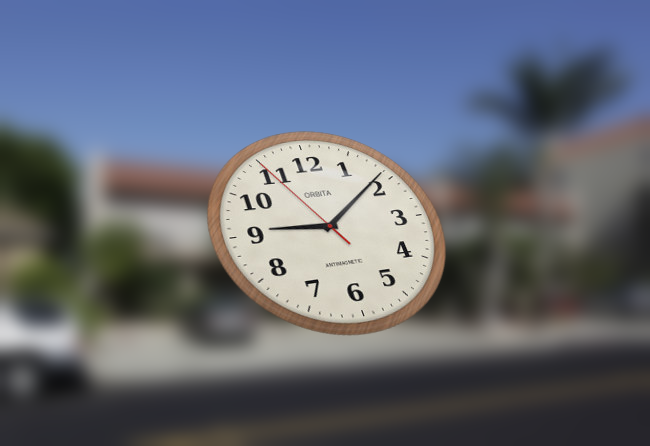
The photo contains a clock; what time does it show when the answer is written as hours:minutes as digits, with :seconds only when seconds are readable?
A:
9:08:55
